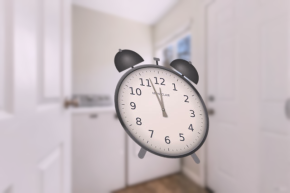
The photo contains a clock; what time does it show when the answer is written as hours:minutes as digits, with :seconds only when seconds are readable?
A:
11:57
